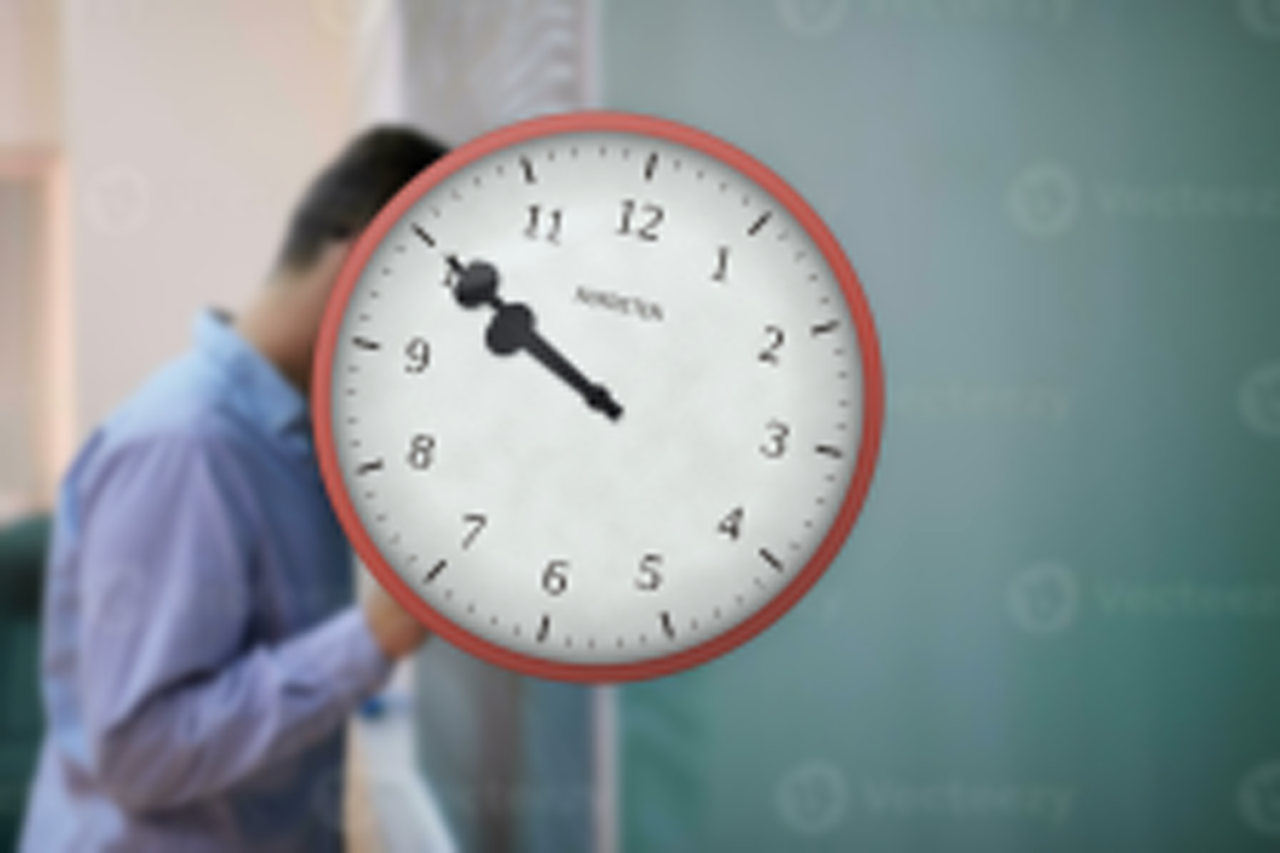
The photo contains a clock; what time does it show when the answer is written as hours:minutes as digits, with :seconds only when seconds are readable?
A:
9:50
